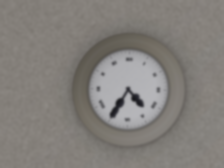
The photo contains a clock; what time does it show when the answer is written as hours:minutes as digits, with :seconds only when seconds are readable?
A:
4:35
